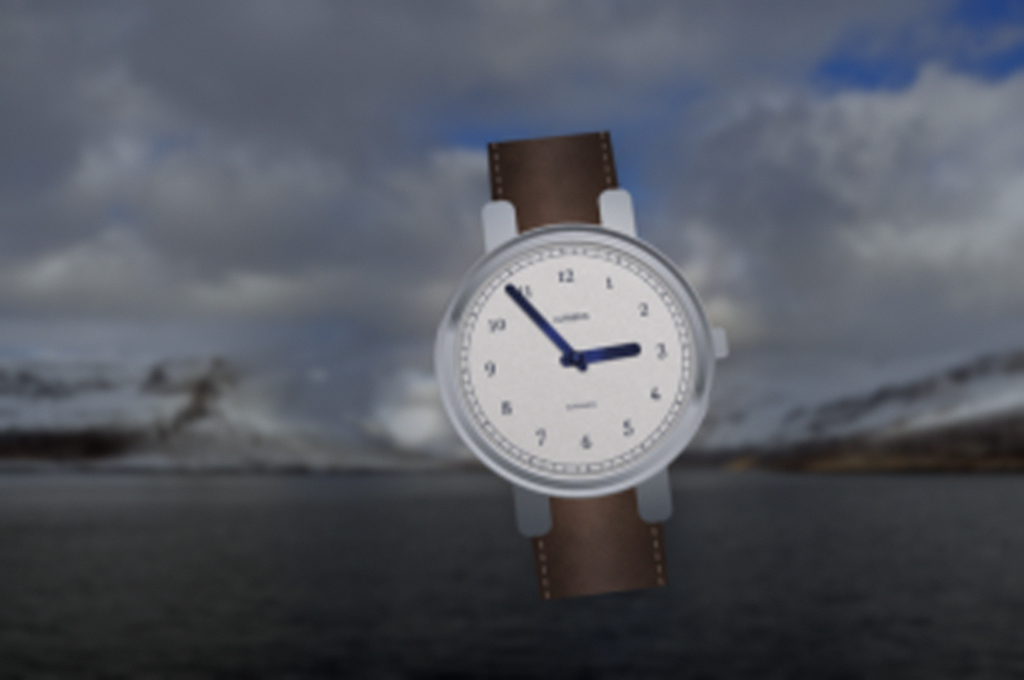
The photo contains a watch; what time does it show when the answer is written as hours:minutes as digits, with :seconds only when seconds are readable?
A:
2:54
